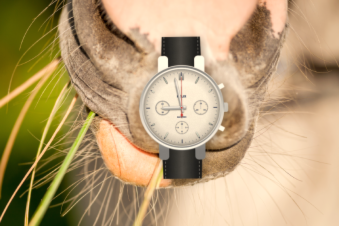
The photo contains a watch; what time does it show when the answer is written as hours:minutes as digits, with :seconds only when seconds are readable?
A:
8:58
